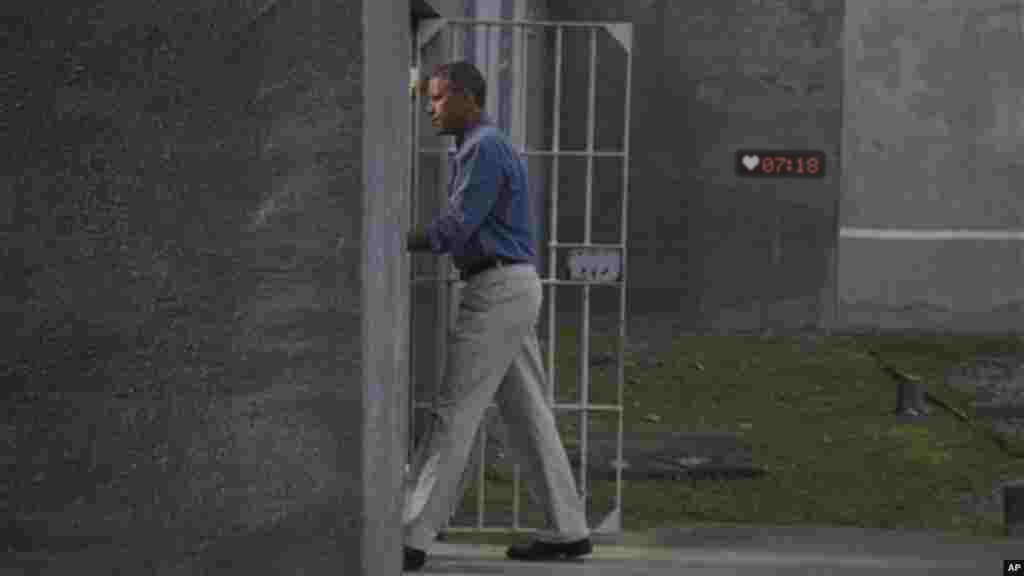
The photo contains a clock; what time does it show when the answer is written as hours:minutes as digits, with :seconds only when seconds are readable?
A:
7:18
